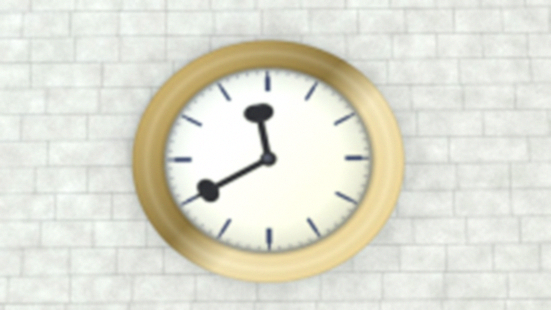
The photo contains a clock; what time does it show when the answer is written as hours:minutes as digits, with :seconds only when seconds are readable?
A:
11:40
